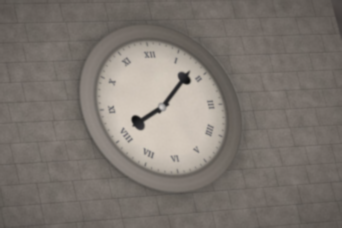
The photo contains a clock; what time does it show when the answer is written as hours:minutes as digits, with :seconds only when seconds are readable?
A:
8:08
